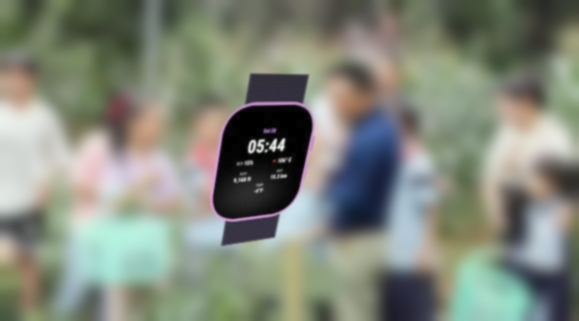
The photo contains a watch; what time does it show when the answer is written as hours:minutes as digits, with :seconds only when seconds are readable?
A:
5:44
